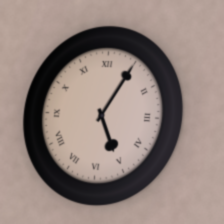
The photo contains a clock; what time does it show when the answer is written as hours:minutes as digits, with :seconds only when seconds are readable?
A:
5:05
